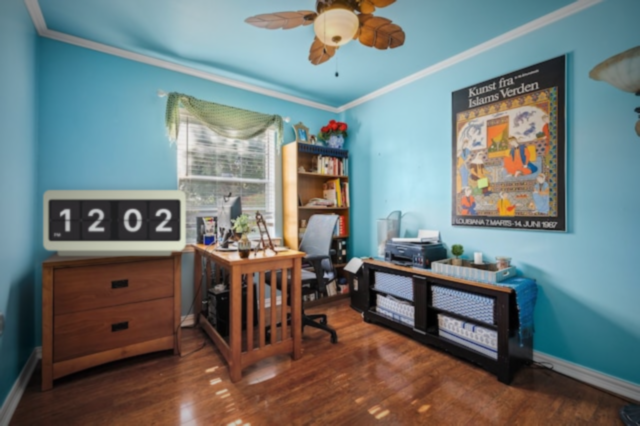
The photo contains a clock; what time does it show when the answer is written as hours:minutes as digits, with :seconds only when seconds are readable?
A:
12:02
